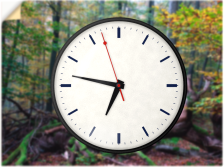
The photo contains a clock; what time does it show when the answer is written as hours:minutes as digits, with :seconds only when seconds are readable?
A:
6:46:57
